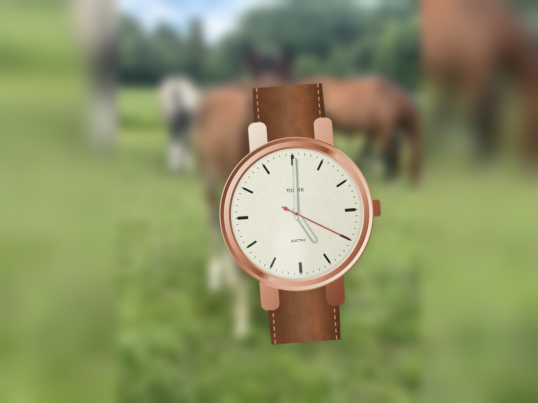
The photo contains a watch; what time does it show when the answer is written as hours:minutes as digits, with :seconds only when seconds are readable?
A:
5:00:20
